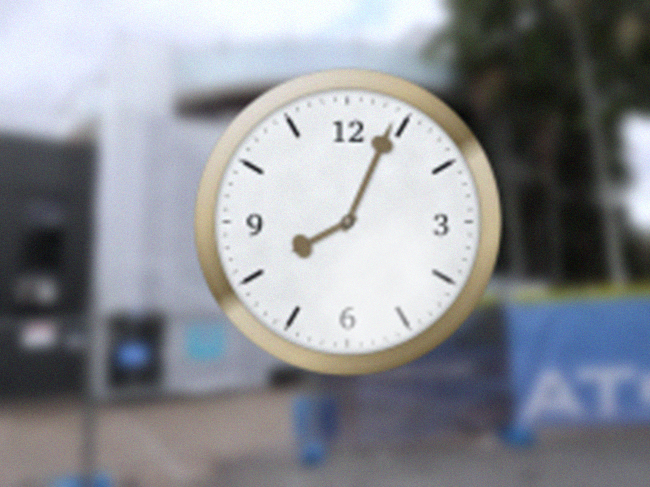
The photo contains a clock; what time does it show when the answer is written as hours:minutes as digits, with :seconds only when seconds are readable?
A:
8:04
